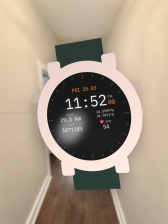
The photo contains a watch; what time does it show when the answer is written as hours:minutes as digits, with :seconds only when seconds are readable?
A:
11:52
